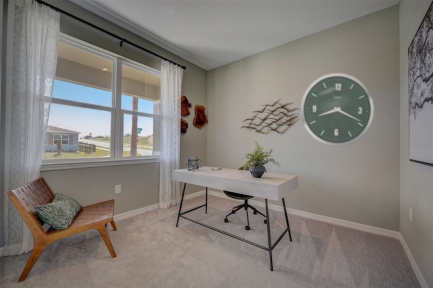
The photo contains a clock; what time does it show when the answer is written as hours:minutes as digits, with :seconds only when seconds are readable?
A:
8:19
